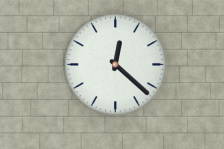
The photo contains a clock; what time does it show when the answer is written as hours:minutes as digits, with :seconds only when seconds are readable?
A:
12:22
